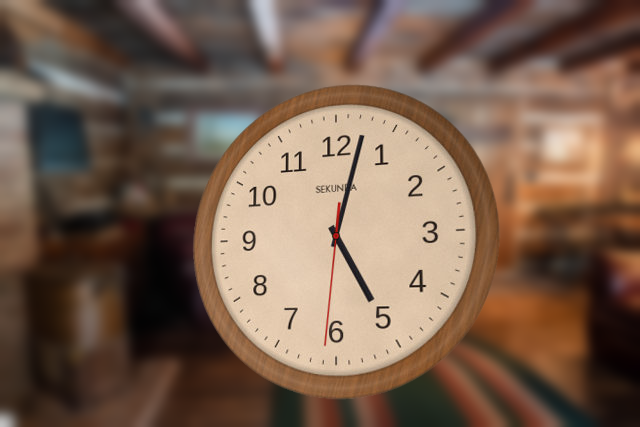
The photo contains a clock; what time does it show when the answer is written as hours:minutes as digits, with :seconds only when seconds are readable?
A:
5:02:31
